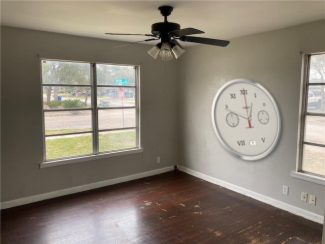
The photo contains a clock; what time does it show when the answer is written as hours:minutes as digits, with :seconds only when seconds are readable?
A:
12:49
